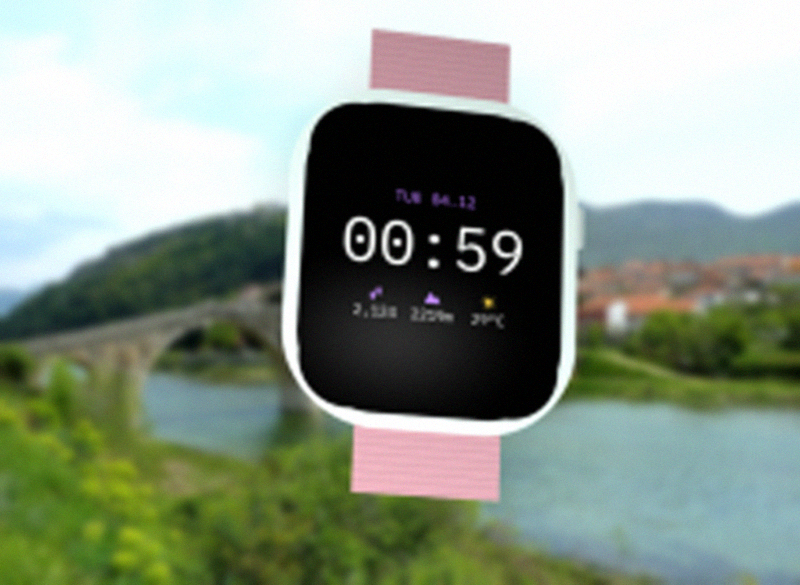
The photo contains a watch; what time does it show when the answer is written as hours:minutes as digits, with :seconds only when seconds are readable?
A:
0:59
